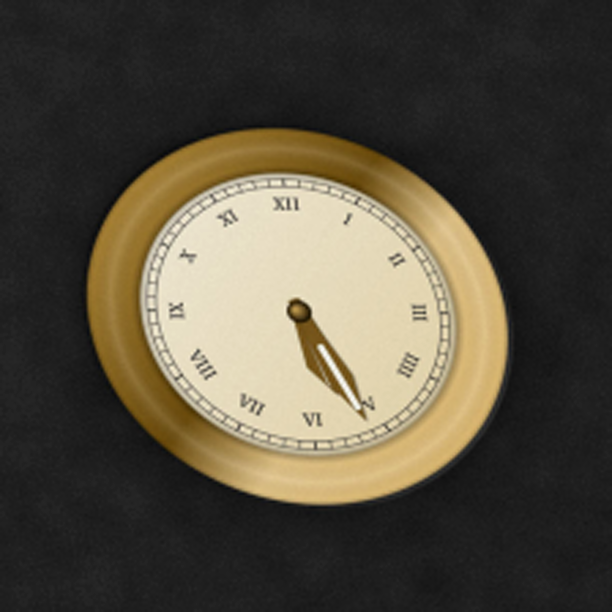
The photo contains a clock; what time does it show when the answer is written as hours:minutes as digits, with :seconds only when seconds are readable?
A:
5:26
